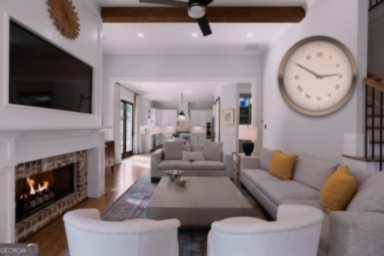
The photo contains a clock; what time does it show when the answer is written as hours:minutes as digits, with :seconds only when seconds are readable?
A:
2:50
